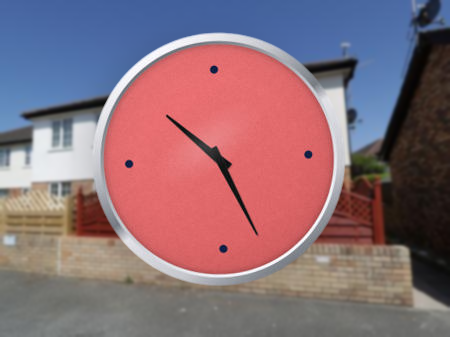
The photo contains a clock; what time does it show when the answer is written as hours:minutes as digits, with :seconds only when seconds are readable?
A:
10:26
